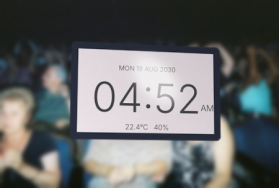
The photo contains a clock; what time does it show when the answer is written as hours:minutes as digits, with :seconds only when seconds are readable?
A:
4:52
